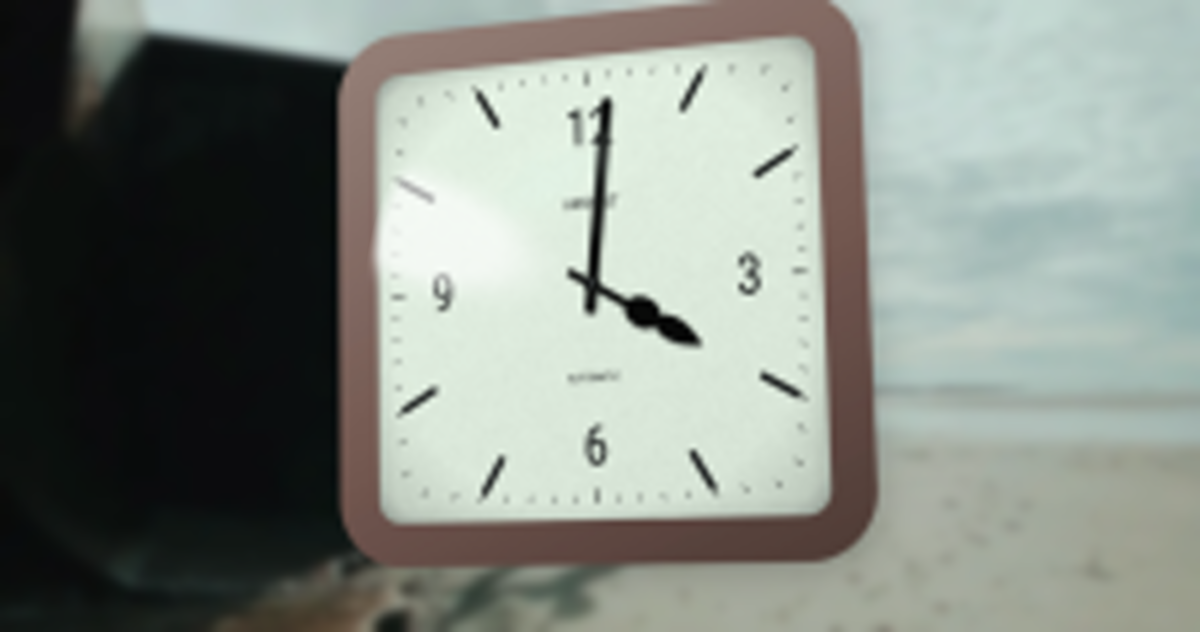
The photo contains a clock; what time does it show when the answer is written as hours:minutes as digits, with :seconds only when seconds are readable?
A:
4:01
